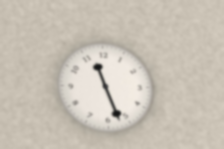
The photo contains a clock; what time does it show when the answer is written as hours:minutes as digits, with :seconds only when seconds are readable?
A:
11:27
